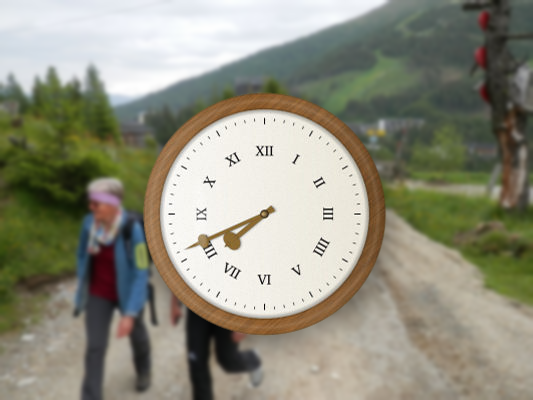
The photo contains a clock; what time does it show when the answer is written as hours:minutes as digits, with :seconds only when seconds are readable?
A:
7:41
